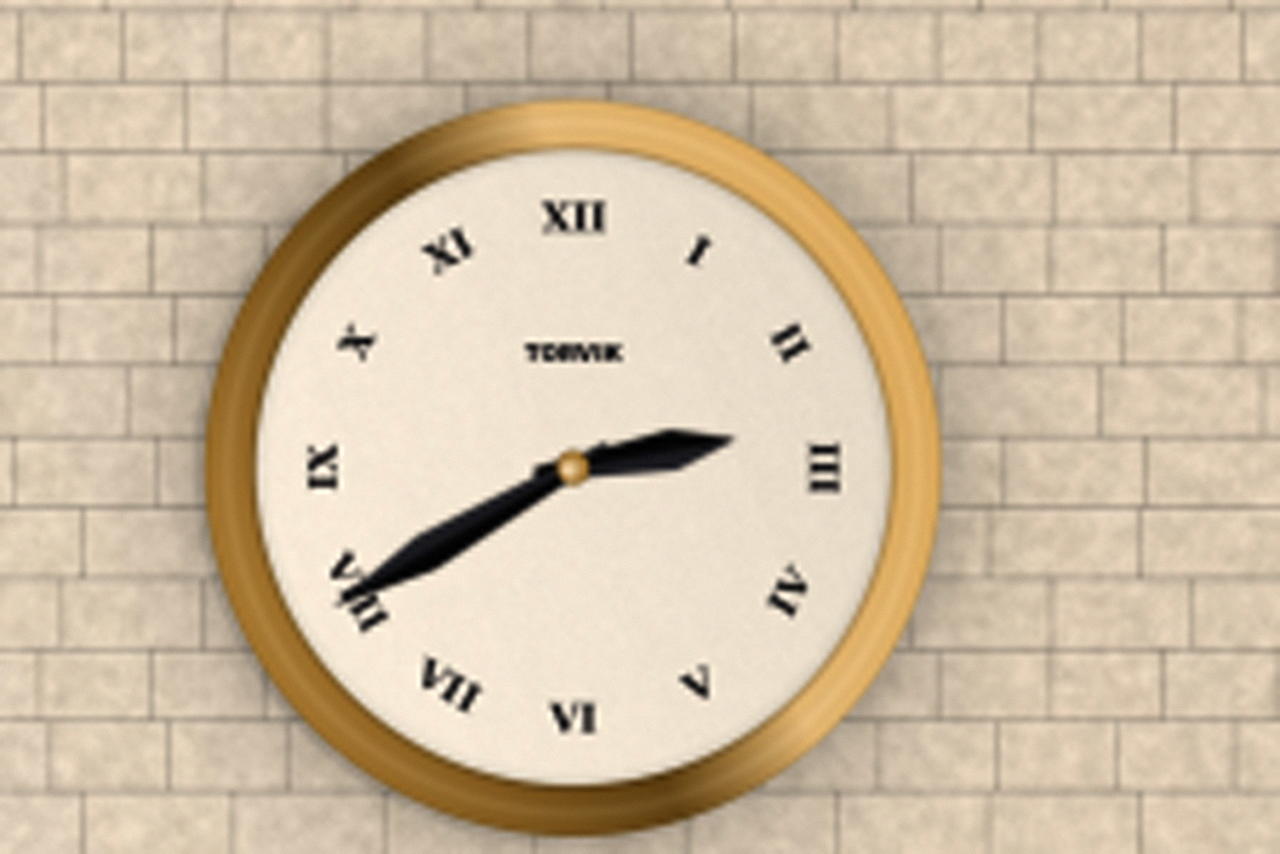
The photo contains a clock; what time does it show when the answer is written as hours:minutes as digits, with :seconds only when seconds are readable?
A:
2:40
